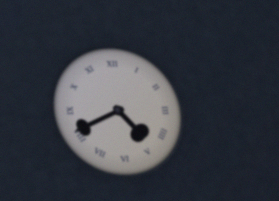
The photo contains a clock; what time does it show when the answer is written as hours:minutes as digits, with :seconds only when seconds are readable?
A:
4:41
